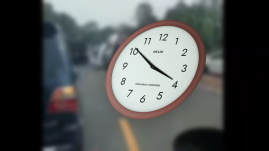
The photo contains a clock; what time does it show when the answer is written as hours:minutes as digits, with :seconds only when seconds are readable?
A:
3:51
